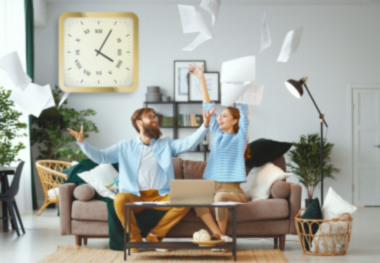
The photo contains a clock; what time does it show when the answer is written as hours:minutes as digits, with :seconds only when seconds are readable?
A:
4:05
